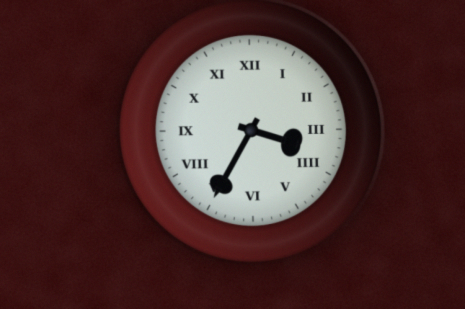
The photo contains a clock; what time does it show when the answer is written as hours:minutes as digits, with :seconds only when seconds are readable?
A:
3:35
